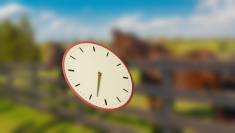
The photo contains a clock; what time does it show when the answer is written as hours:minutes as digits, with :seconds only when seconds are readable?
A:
6:33
